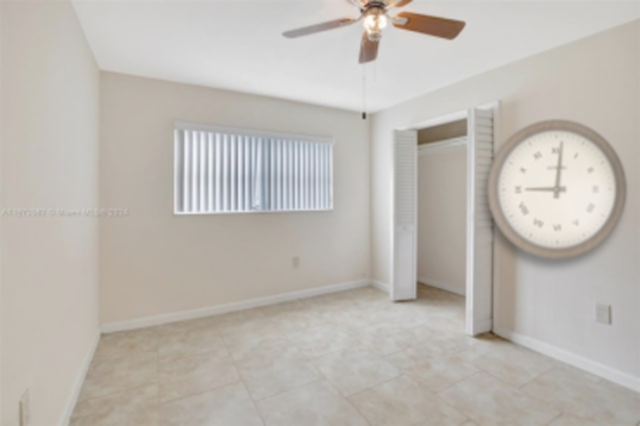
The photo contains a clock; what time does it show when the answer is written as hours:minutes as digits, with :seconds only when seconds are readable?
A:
9:01
